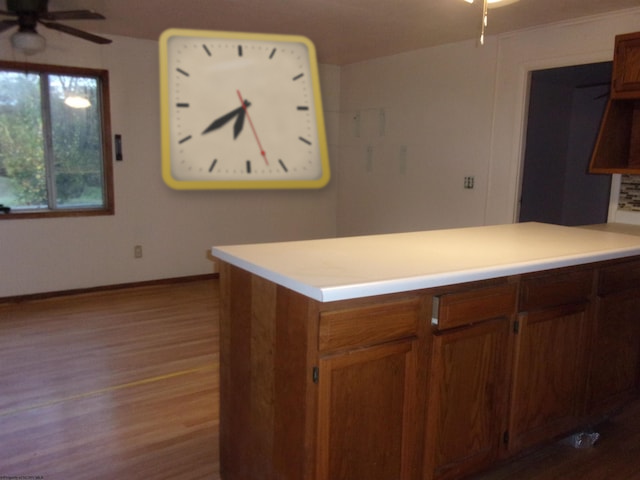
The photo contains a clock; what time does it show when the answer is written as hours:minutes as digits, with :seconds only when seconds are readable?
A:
6:39:27
